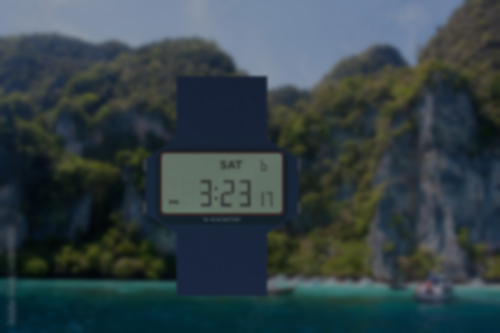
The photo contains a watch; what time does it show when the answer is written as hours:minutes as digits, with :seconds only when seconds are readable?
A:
3:23:17
